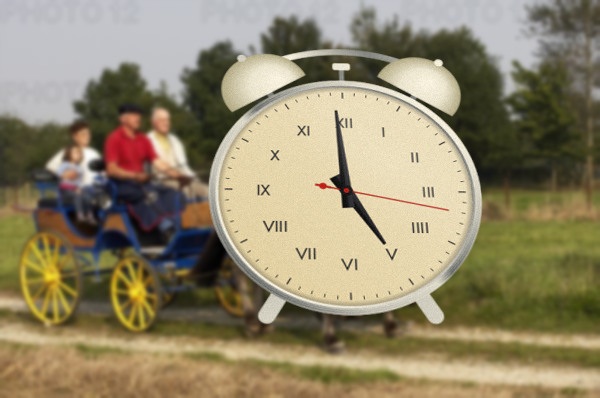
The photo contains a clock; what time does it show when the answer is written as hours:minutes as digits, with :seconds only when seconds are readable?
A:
4:59:17
